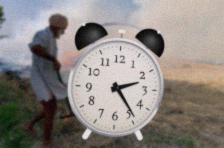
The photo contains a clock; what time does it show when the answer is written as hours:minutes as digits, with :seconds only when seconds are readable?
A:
2:24
